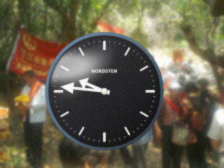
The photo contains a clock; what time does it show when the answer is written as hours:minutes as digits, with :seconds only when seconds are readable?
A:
9:46
